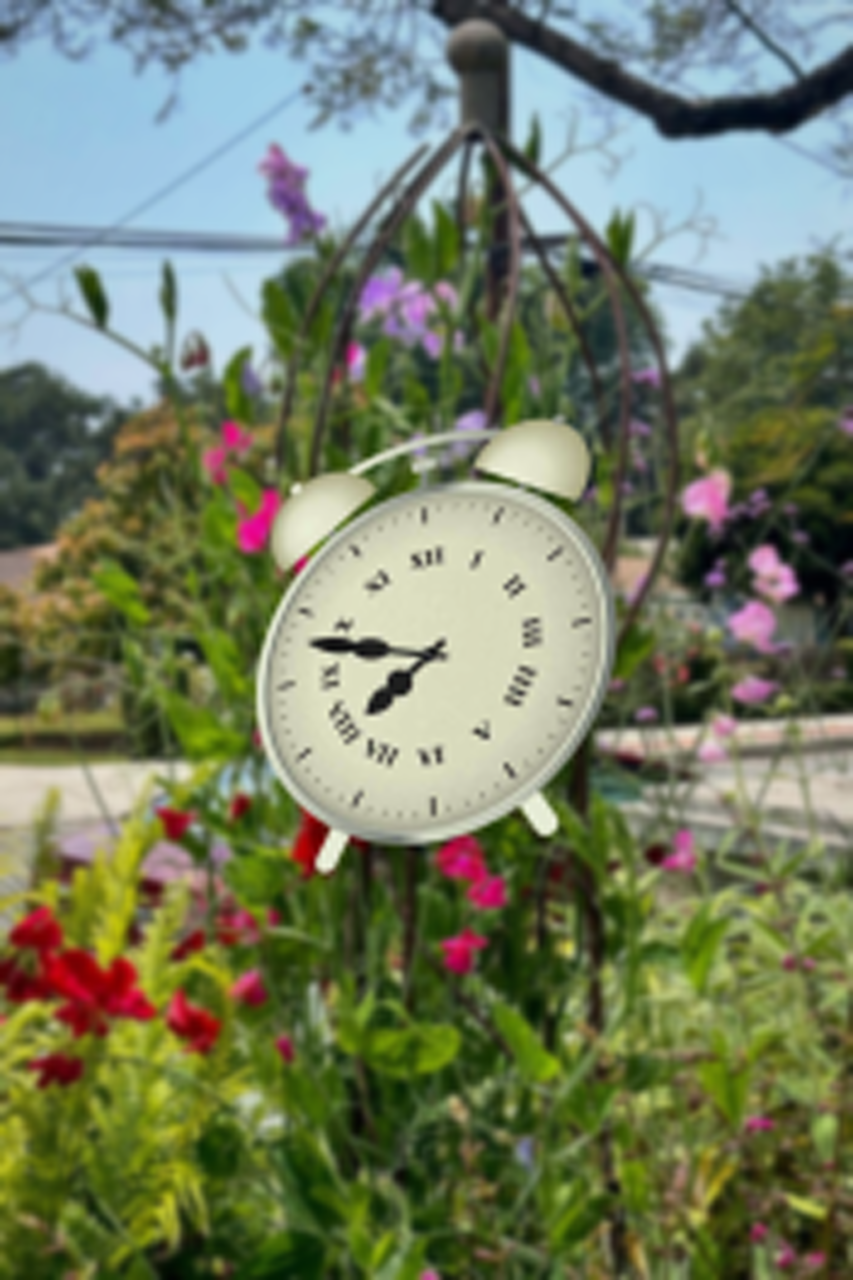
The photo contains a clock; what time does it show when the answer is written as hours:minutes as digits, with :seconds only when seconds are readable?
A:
7:48
